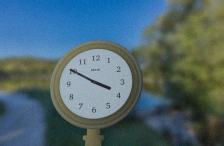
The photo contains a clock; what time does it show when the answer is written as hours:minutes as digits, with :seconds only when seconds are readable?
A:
3:50
